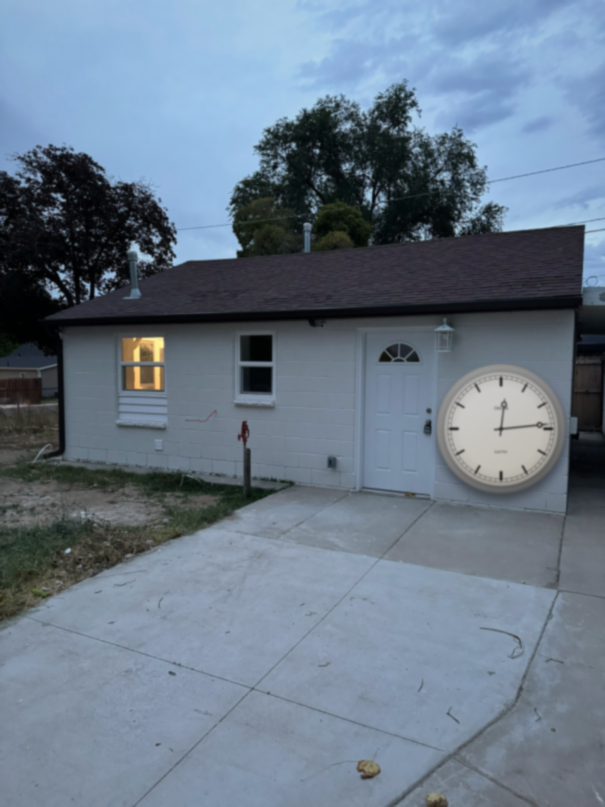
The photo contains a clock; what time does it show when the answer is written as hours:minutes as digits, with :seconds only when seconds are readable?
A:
12:14
